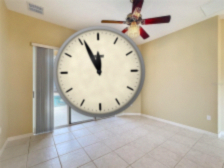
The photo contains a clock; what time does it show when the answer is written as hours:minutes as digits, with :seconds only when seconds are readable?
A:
11:56
